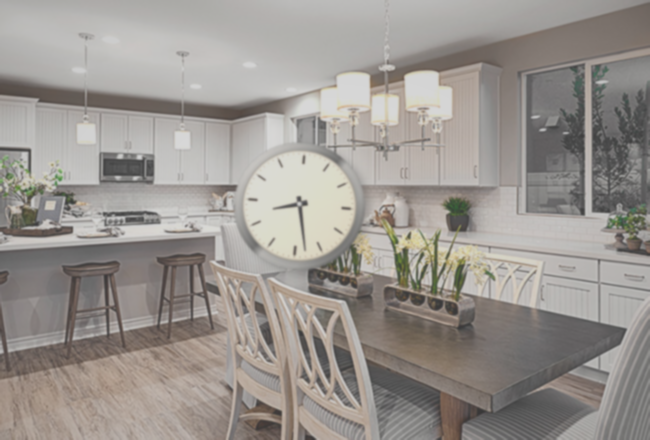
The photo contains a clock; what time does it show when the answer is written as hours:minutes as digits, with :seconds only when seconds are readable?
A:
8:28
